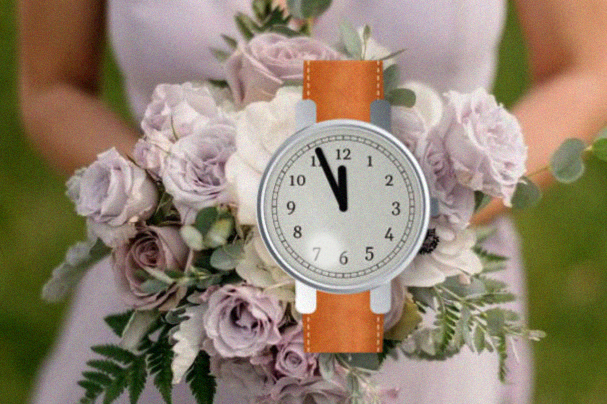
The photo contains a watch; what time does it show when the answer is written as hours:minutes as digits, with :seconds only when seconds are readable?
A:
11:56
